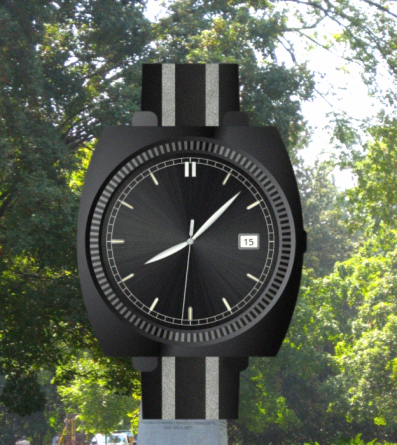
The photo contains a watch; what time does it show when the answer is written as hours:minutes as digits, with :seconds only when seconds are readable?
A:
8:07:31
